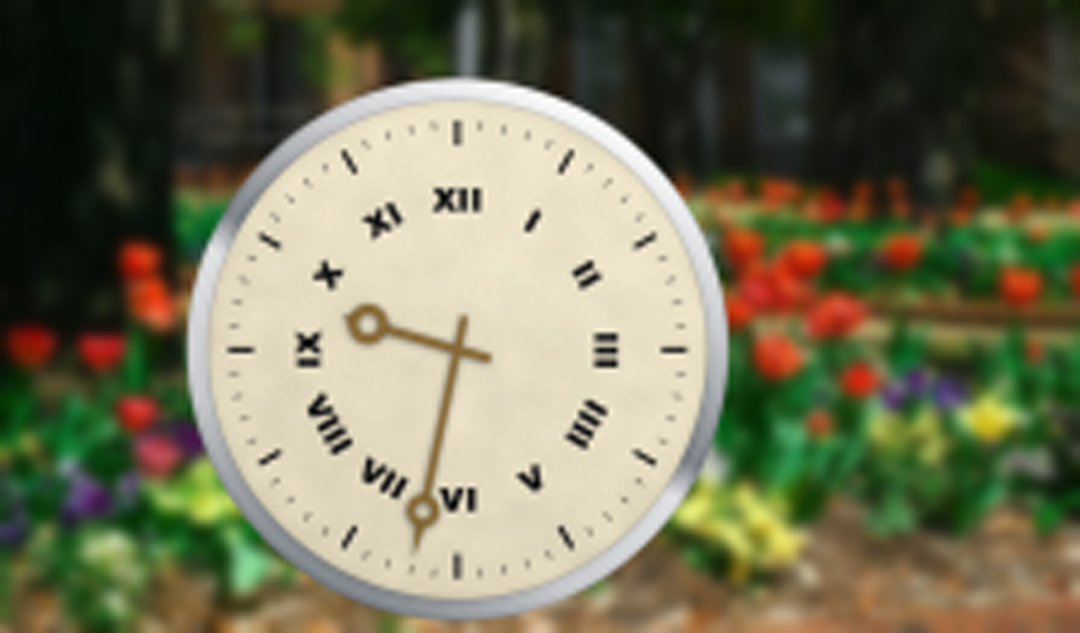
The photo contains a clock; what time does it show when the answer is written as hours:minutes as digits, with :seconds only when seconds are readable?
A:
9:32
